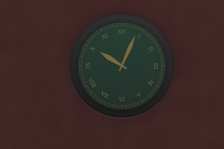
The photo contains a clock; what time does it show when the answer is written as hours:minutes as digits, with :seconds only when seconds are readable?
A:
10:04
